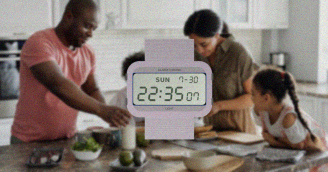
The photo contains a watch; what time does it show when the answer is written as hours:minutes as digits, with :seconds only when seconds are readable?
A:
22:35:07
